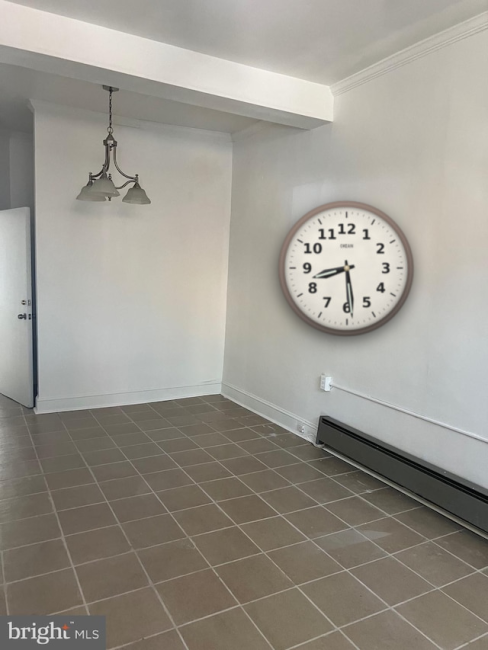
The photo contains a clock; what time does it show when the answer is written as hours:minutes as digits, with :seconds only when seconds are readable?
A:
8:29
